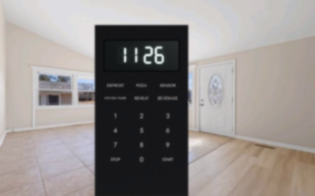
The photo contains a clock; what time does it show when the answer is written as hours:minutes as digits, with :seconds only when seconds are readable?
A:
11:26
